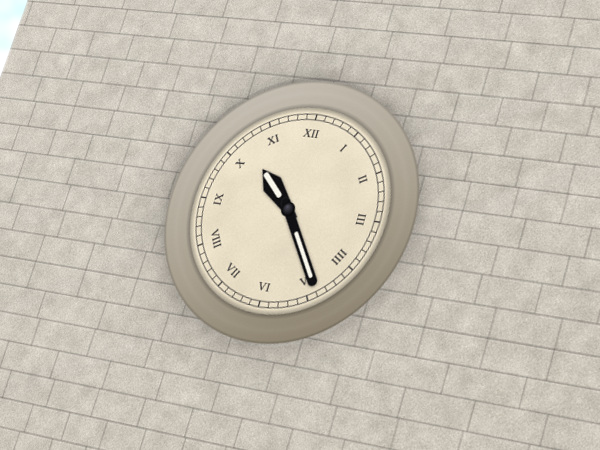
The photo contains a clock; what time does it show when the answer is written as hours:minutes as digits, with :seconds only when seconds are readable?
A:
10:24
